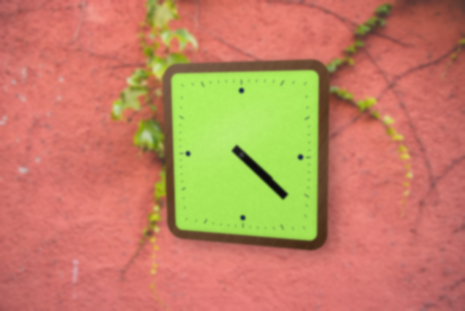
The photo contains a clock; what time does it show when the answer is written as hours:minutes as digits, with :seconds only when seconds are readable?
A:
4:22
